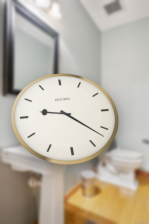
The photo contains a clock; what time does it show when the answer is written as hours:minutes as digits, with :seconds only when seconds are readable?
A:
9:22
